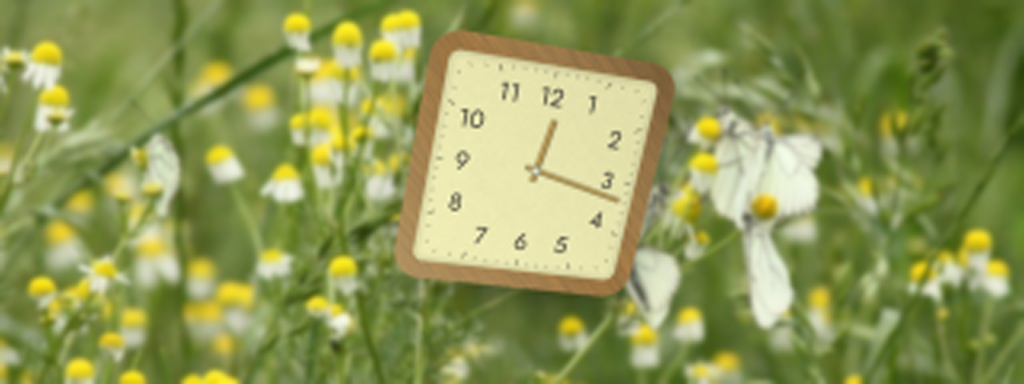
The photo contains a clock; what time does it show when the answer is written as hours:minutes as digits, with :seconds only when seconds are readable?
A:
12:17
